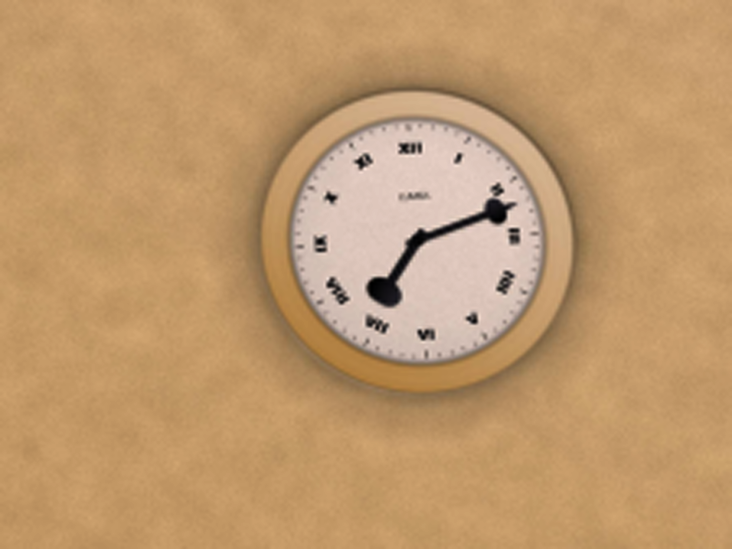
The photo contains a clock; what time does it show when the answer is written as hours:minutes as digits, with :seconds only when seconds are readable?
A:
7:12
